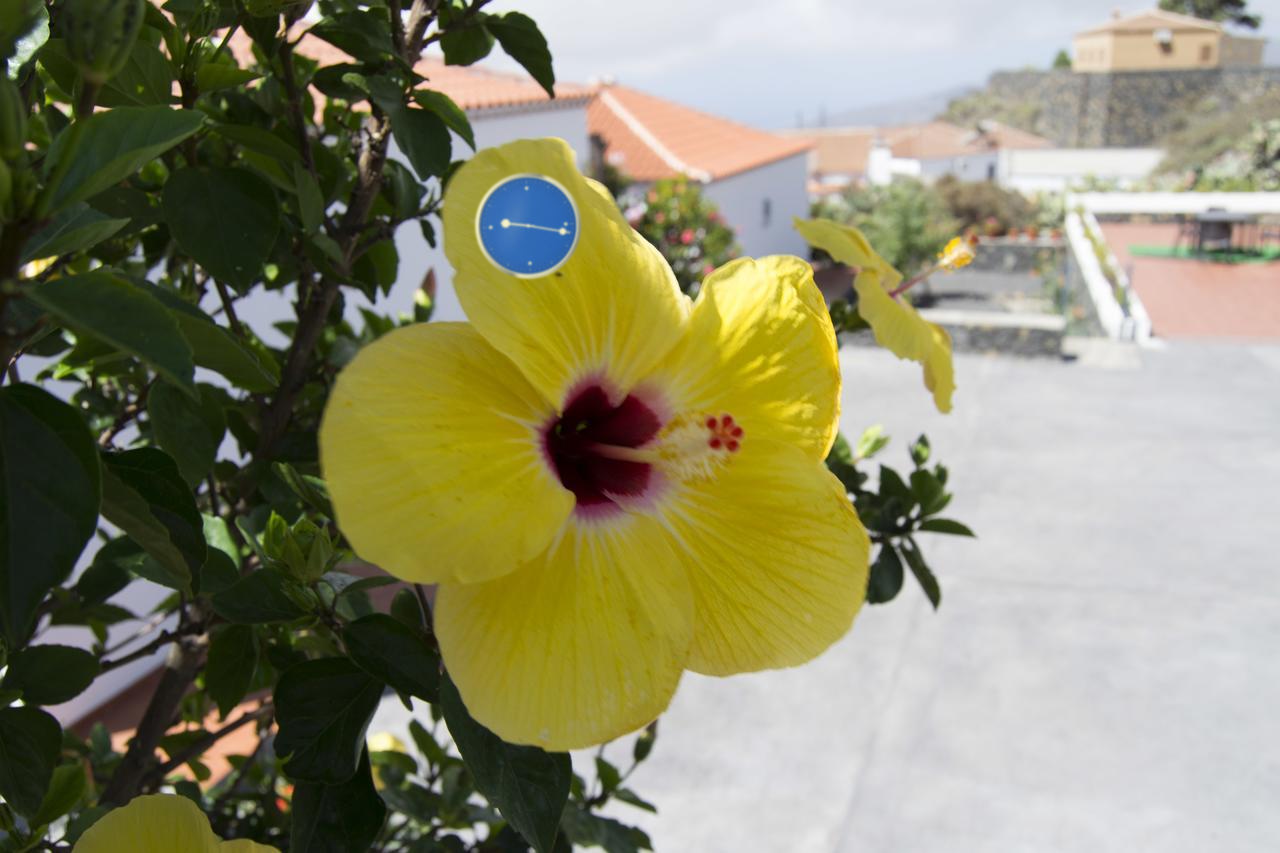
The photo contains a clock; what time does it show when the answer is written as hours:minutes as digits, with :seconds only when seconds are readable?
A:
9:17
